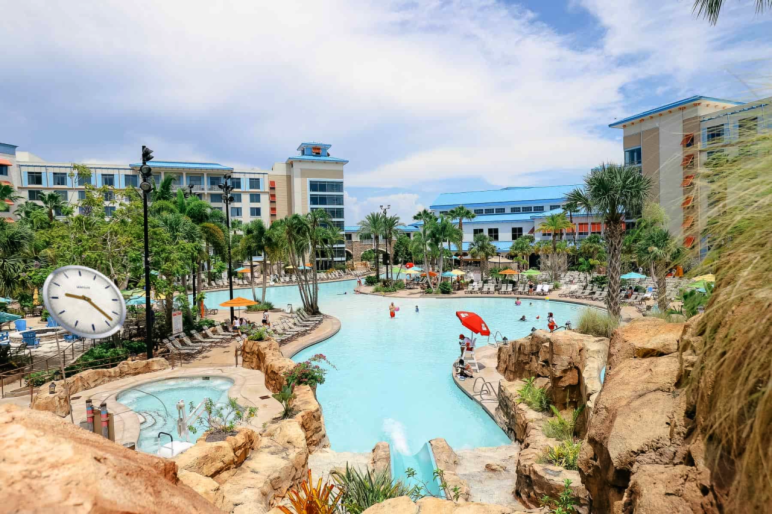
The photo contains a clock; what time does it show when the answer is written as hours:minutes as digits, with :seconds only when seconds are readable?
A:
9:23
